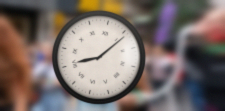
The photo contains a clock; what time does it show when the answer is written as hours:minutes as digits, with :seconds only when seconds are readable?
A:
8:06
